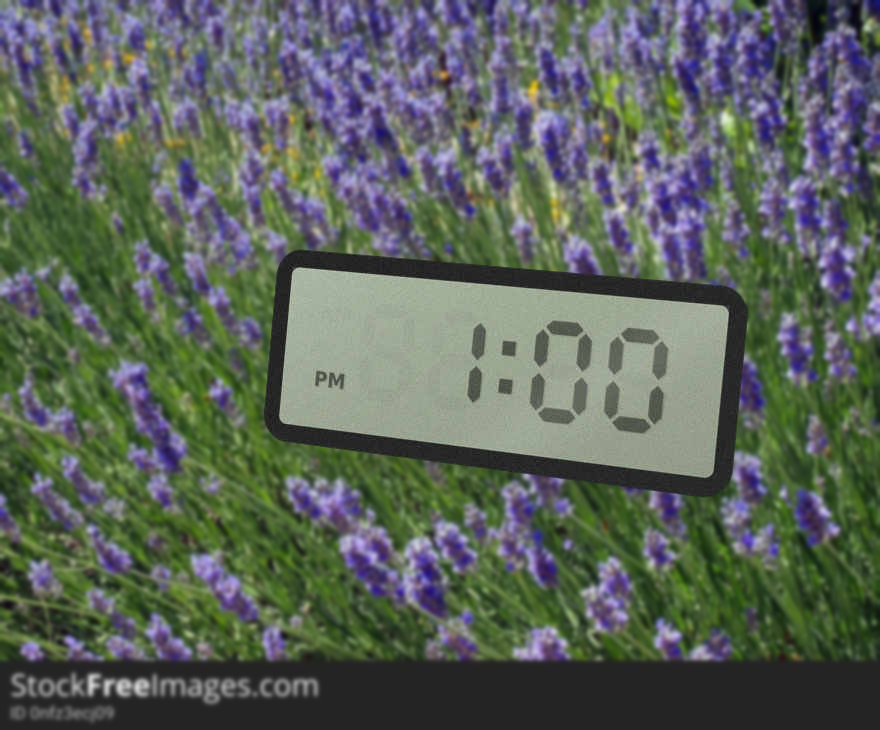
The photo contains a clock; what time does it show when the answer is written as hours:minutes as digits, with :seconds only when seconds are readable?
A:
1:00
